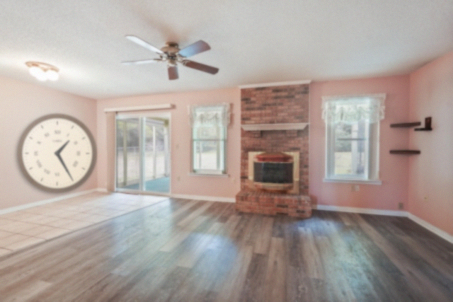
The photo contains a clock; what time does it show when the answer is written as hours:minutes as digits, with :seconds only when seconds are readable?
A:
1:25
